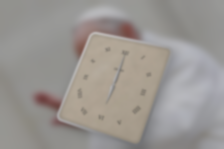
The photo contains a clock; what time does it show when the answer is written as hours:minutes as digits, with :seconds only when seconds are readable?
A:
6:00
